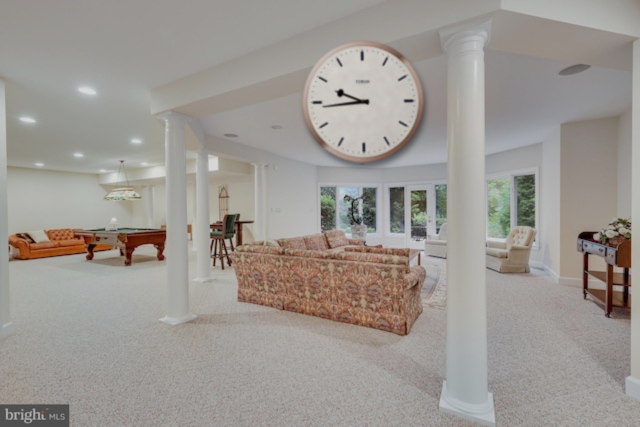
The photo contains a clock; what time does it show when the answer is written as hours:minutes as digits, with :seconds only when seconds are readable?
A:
9:44
